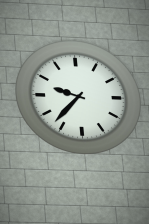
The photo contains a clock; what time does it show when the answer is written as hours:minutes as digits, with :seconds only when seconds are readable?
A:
9:37
